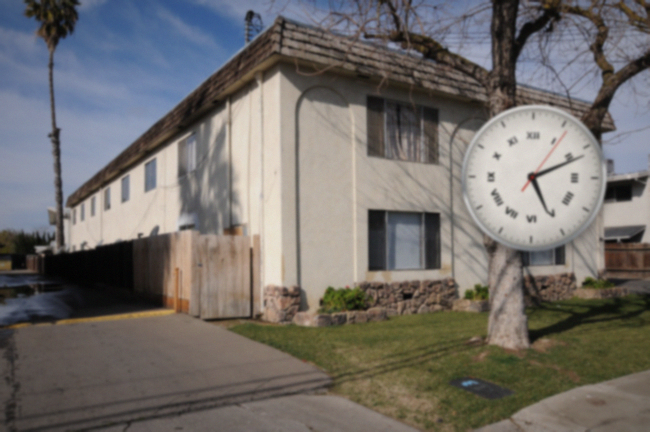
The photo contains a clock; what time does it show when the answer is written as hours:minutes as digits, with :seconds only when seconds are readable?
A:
5:11:06
